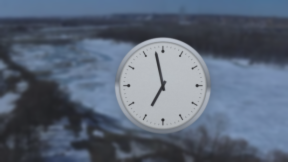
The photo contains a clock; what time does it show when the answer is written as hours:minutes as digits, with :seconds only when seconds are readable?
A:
6:58
